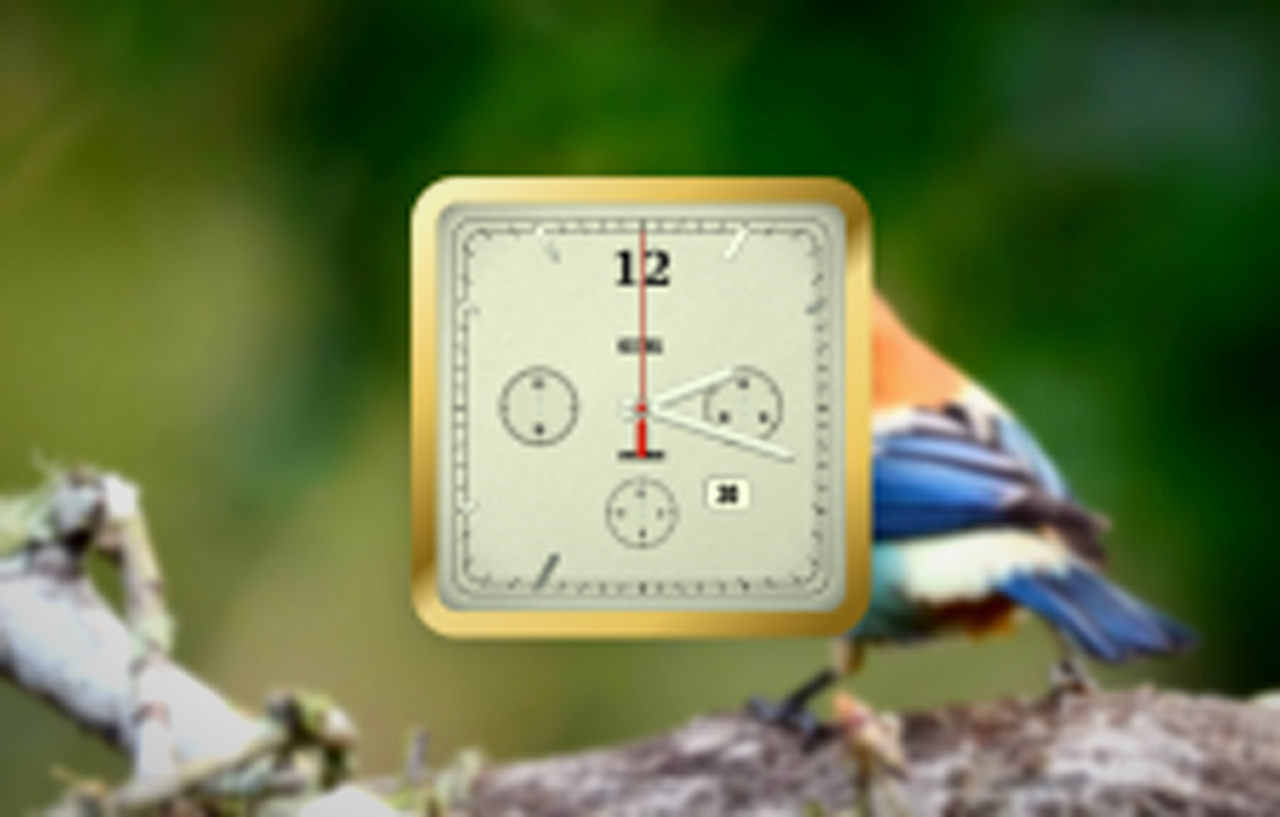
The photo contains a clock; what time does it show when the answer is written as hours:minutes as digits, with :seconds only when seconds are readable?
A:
2:18
